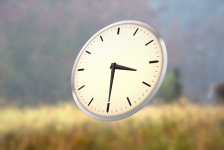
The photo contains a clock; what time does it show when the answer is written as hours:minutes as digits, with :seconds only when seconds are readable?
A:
3:30
